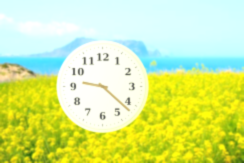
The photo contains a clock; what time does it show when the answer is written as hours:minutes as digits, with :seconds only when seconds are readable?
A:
9:22
